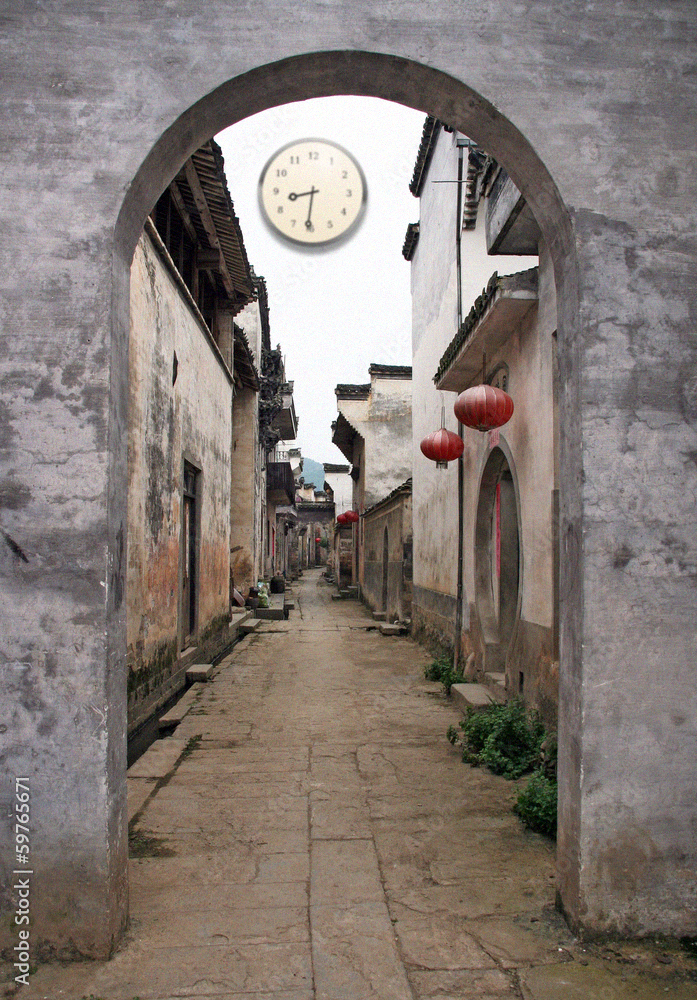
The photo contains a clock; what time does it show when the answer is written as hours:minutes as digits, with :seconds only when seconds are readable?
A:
8:31
